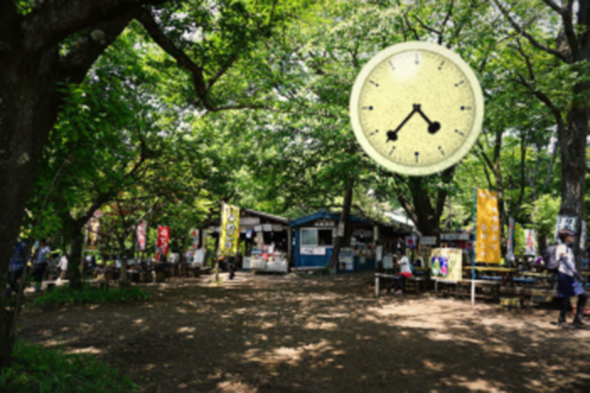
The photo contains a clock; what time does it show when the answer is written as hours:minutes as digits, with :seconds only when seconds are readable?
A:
4:37
